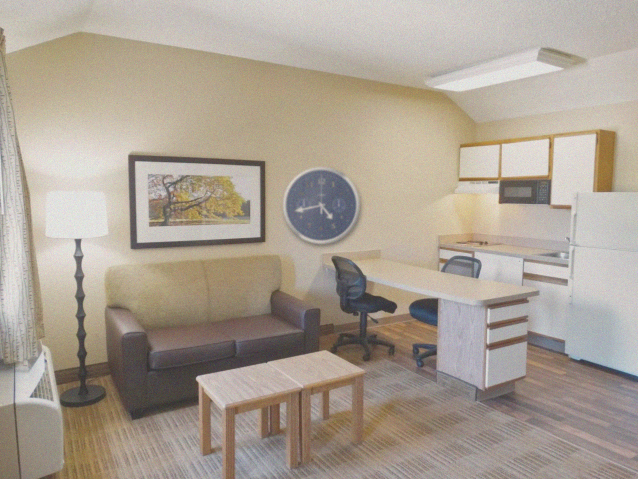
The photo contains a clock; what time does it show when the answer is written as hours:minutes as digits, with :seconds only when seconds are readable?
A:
4:43
